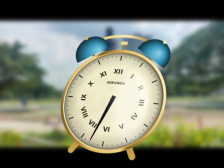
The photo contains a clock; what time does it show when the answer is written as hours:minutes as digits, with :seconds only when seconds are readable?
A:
6:33
